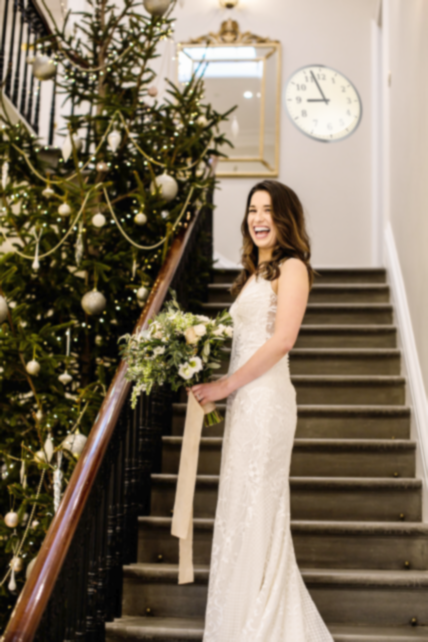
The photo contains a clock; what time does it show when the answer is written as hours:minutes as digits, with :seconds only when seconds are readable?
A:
8:57
